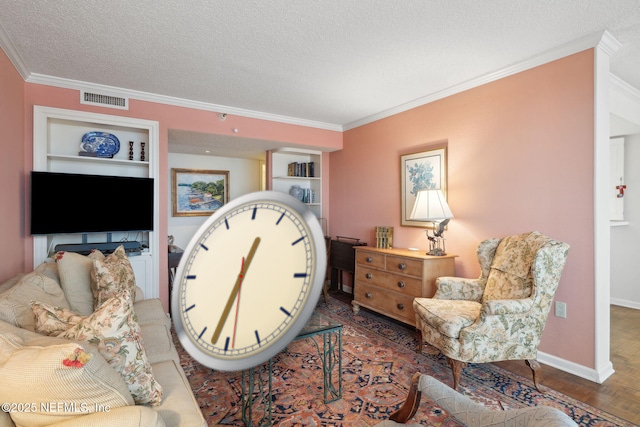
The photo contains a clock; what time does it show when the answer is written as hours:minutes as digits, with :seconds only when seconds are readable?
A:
12:32:29
